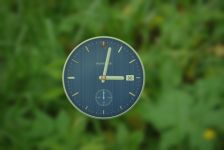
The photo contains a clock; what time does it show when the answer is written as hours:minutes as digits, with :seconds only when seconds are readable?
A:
3:02
